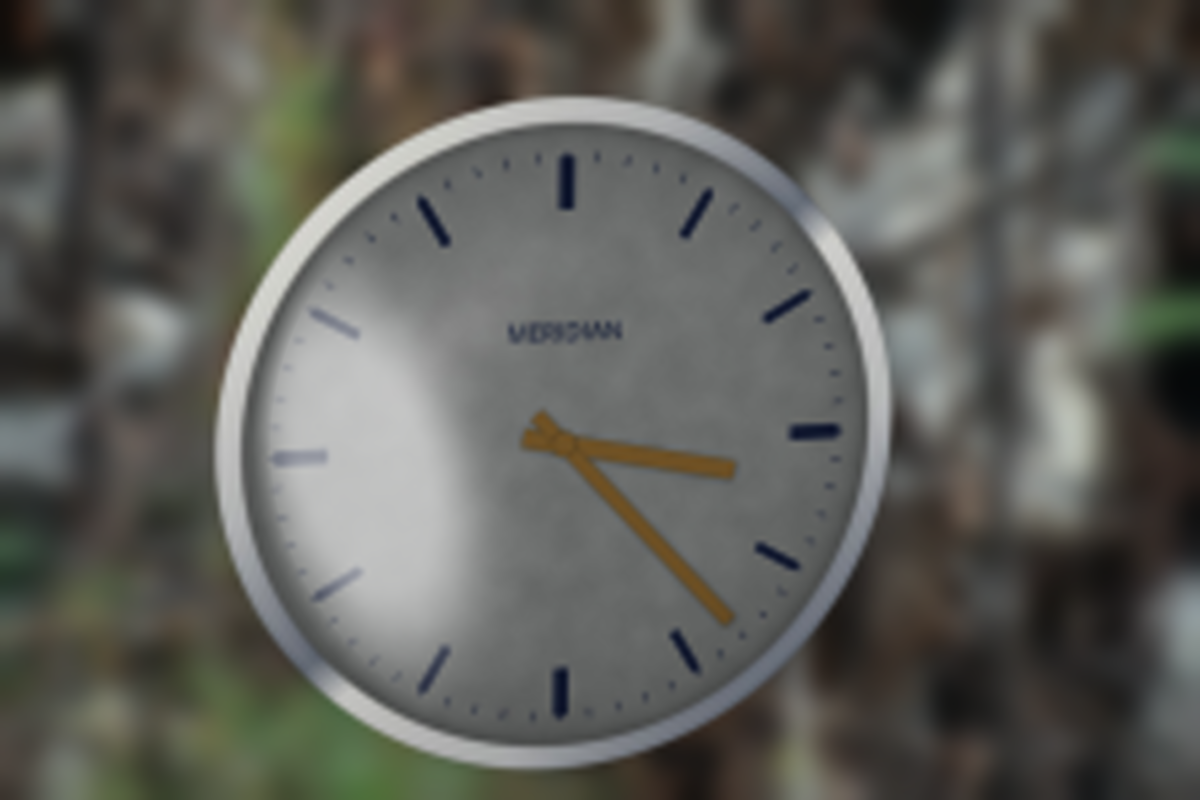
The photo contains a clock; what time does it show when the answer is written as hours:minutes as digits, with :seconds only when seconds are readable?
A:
3:23
